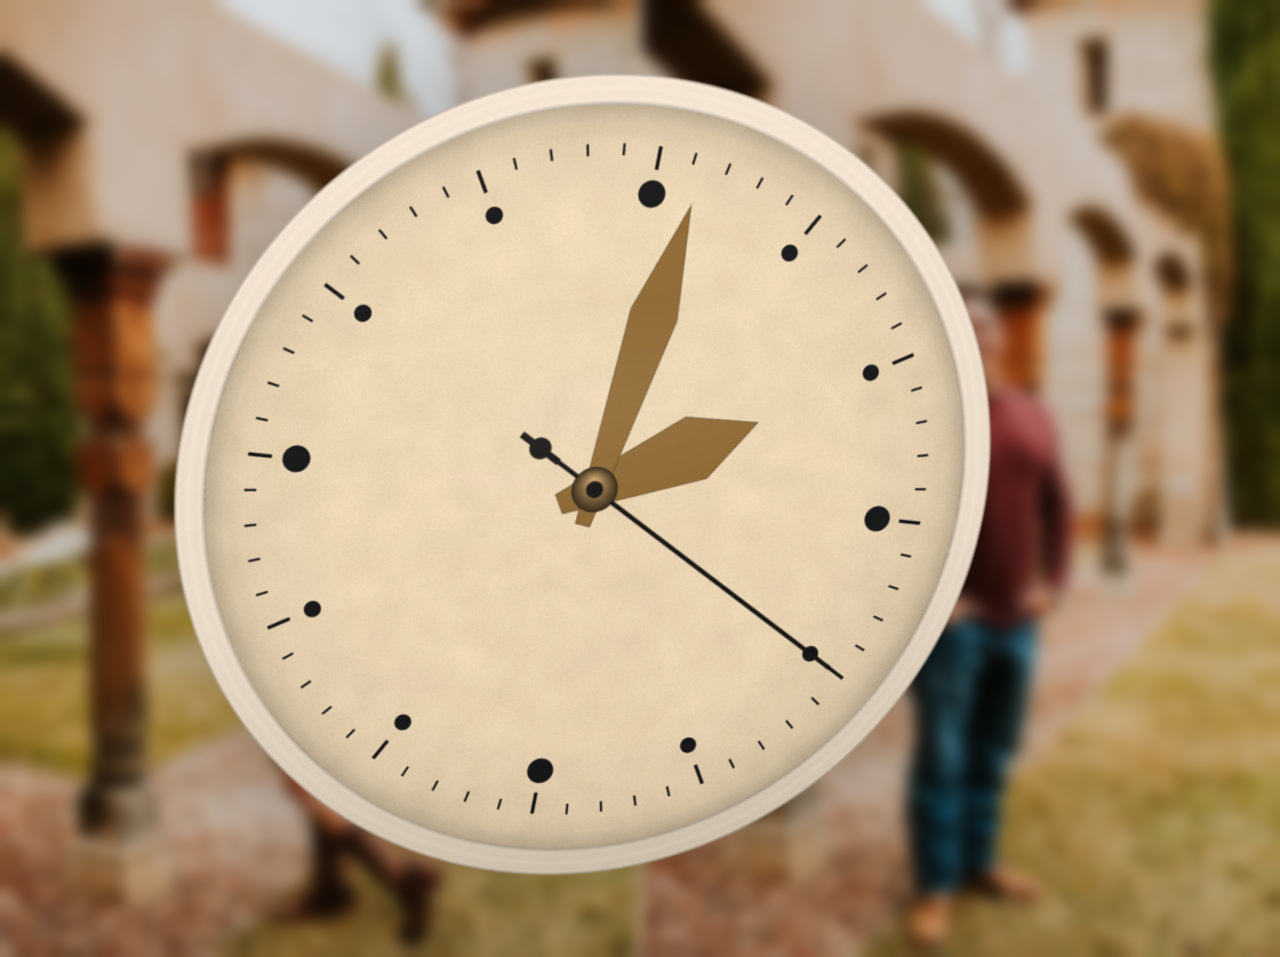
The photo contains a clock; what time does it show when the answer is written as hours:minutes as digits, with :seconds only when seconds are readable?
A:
2:01:20
